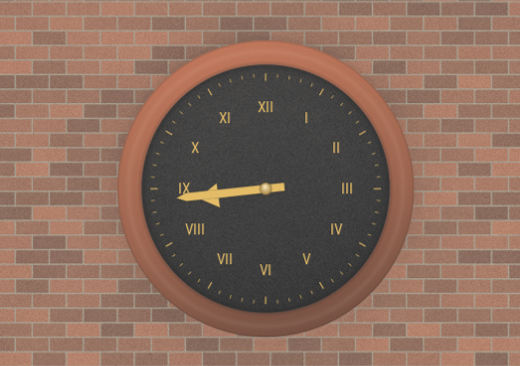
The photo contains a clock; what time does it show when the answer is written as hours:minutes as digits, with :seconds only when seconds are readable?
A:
8:44
